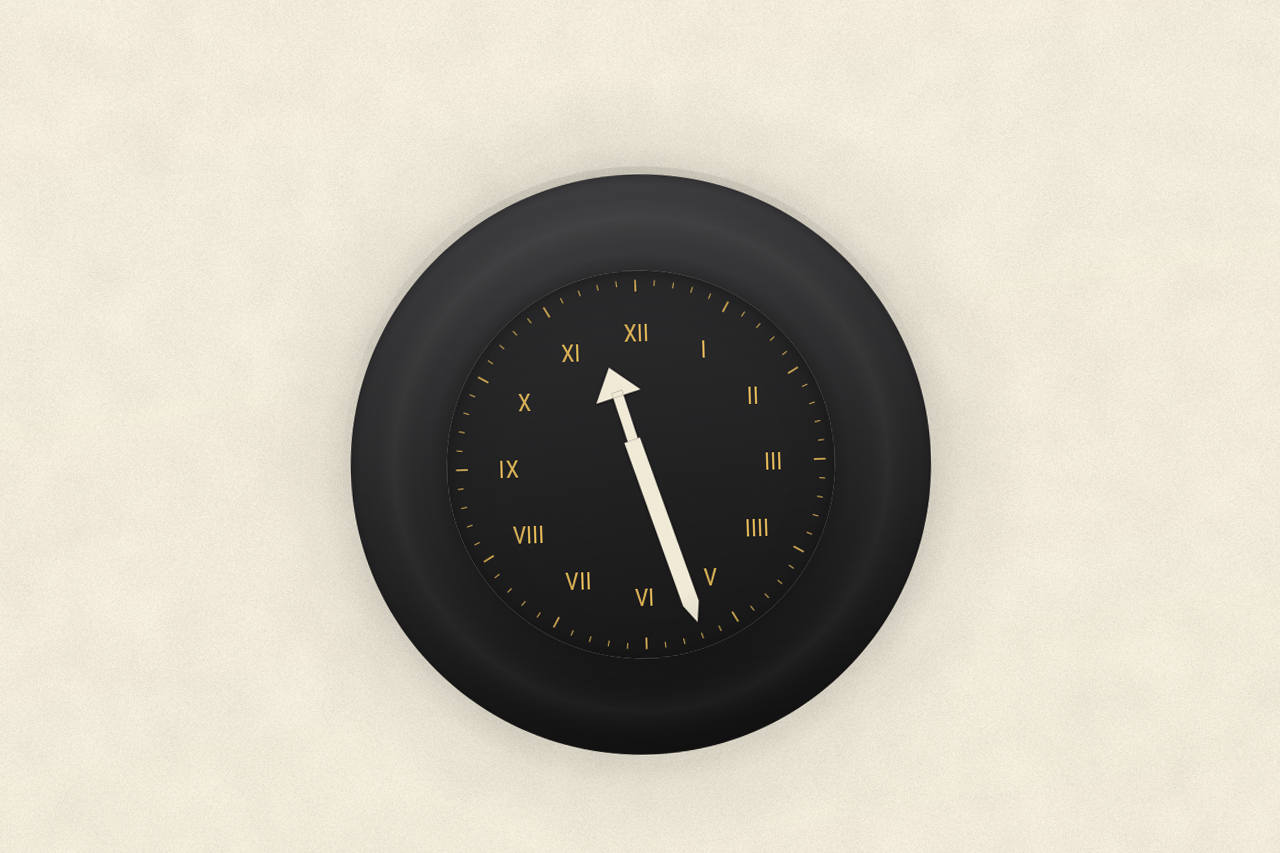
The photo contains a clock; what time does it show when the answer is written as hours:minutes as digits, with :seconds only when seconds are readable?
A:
11:27
